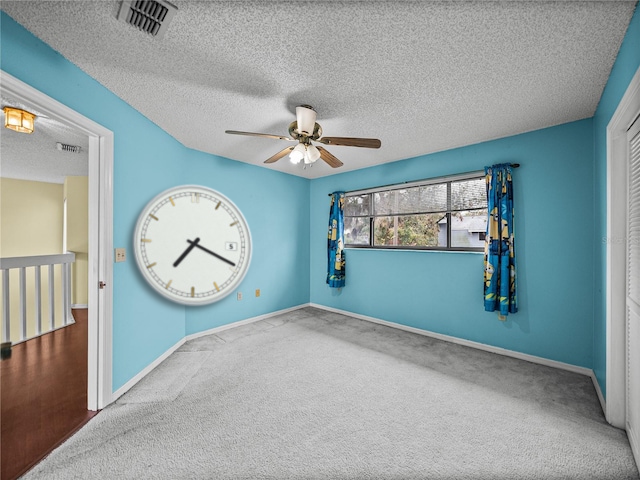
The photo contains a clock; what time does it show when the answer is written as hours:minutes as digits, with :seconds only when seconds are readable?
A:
7:19
